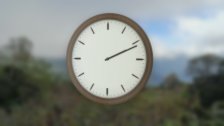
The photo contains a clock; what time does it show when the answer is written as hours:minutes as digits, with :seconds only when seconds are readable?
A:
2:11
